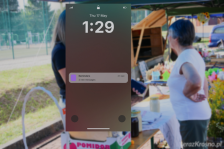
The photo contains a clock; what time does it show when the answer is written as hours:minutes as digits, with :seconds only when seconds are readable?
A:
1:29
